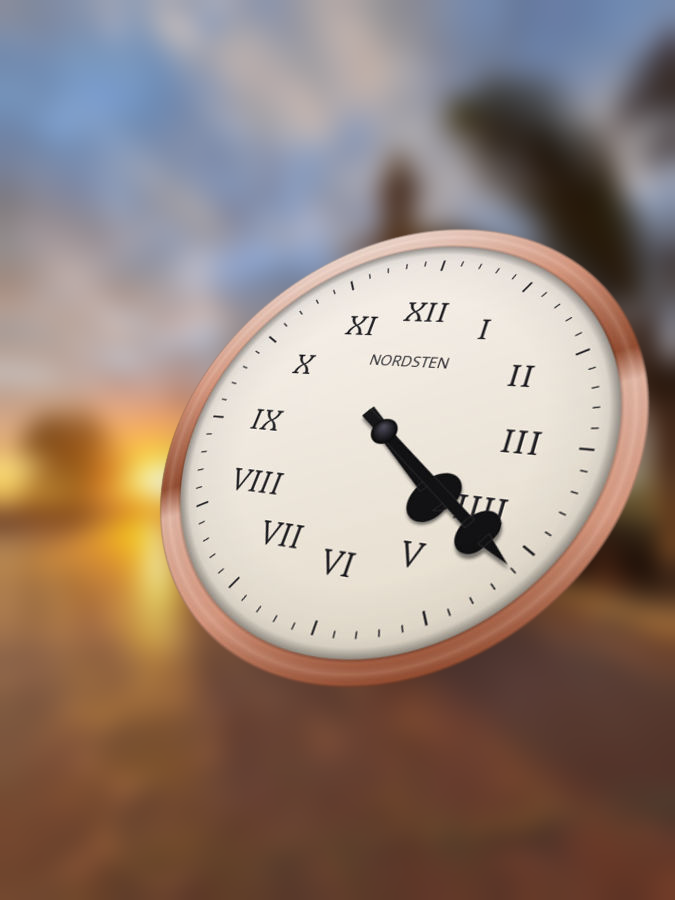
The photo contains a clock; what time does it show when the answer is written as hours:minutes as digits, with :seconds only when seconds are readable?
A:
4:21
